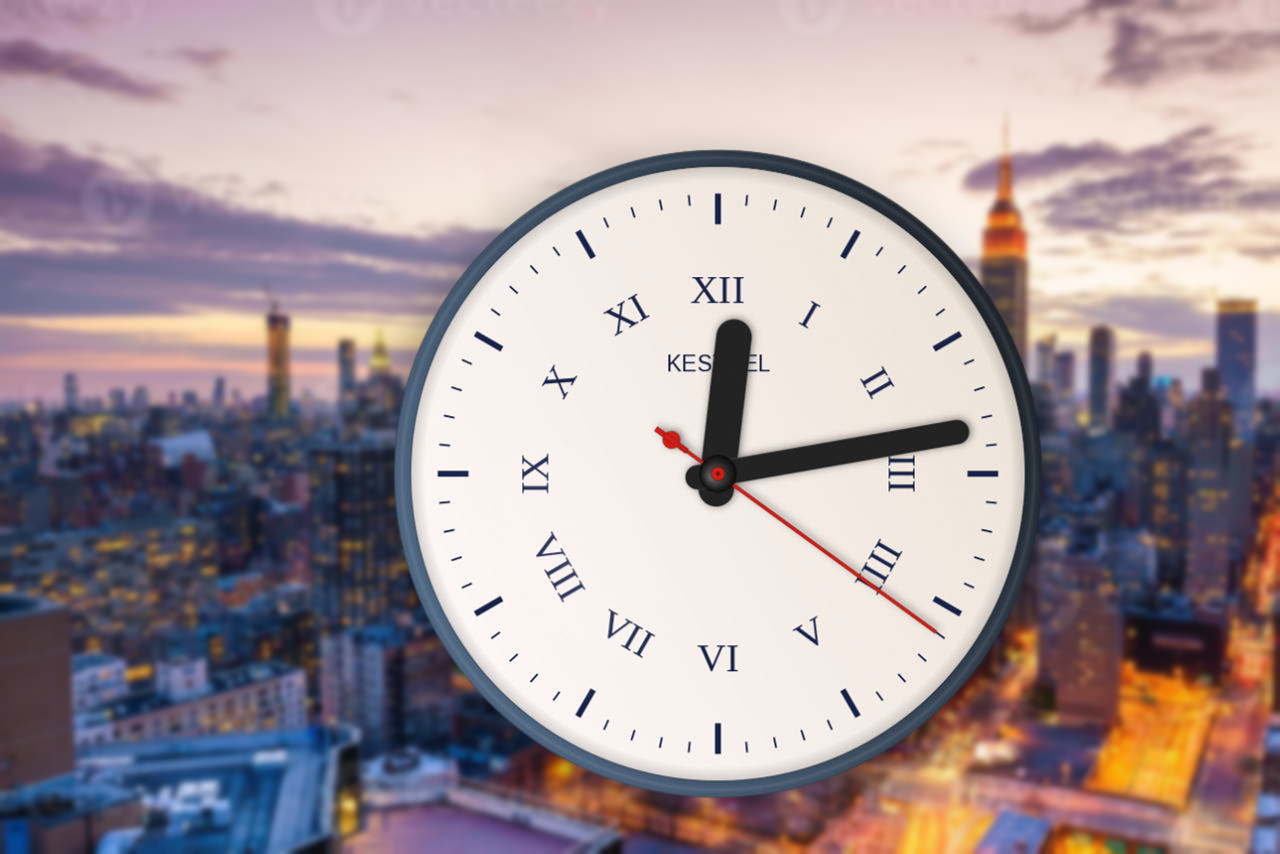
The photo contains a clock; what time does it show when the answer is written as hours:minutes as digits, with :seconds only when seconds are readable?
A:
12:13:21
